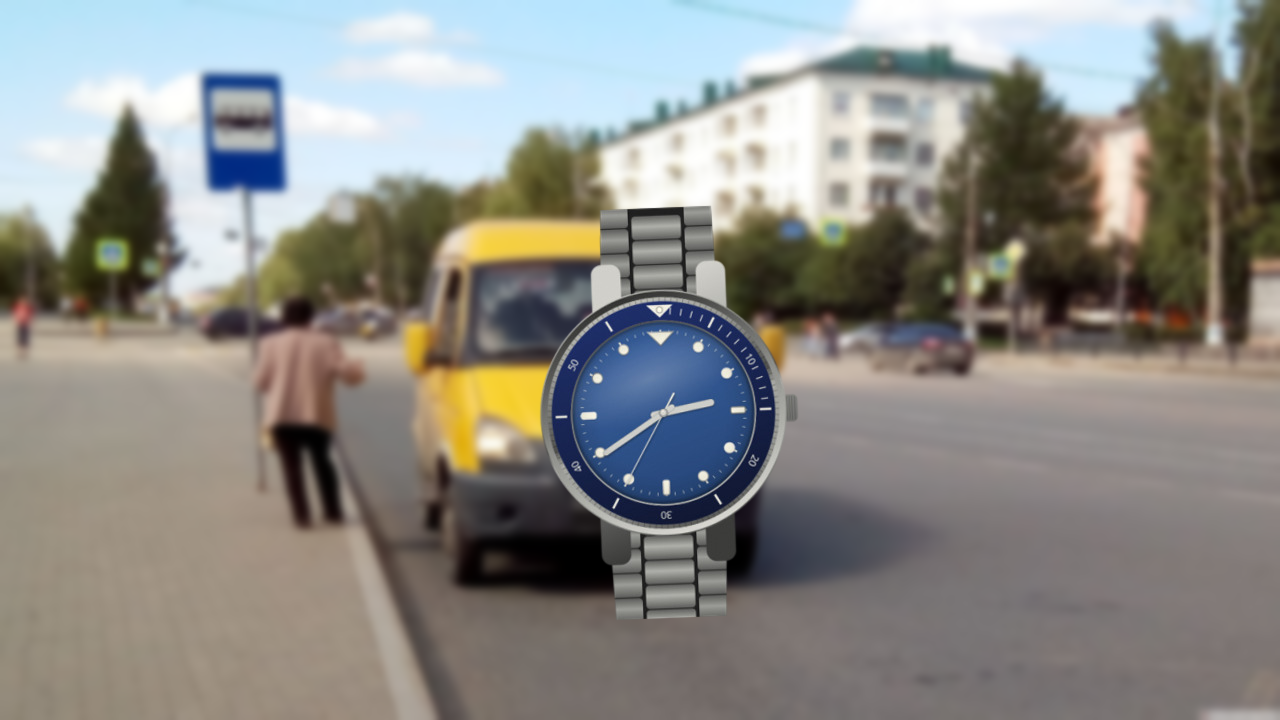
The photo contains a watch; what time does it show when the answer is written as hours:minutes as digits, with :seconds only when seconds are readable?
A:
2:39:35
